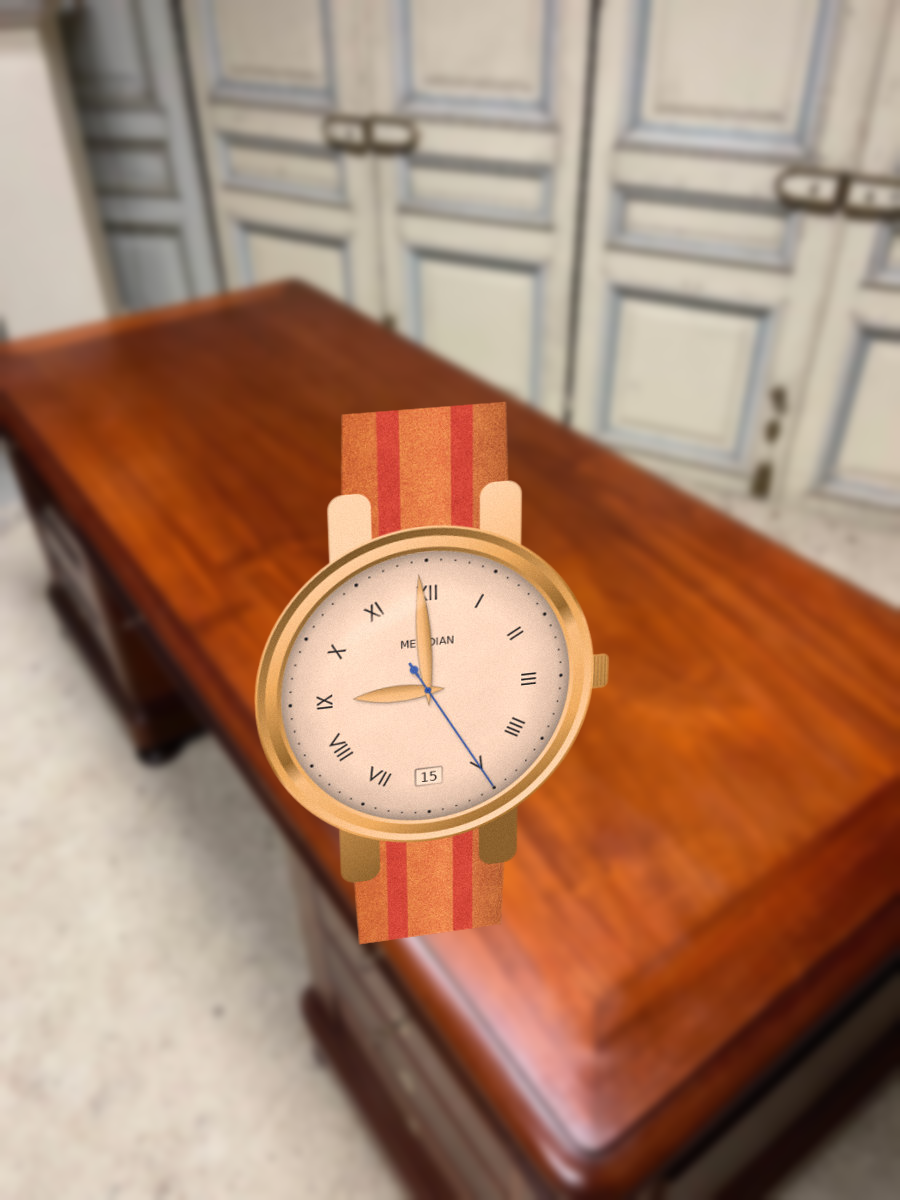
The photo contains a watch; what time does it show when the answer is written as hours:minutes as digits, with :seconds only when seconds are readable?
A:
8:59:25
